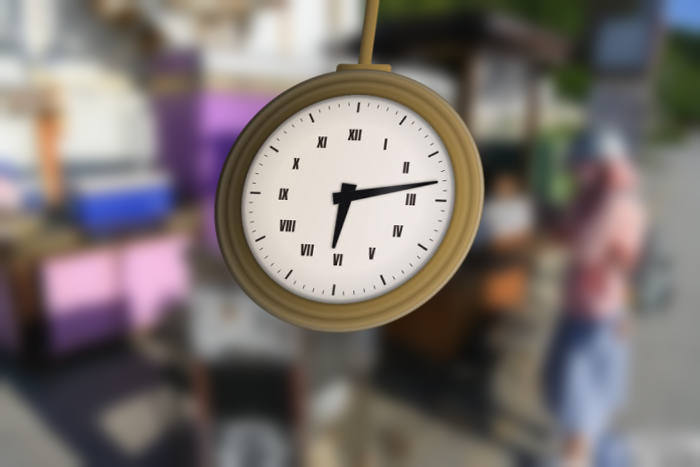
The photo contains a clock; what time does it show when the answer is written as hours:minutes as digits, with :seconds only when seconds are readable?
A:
6:13
